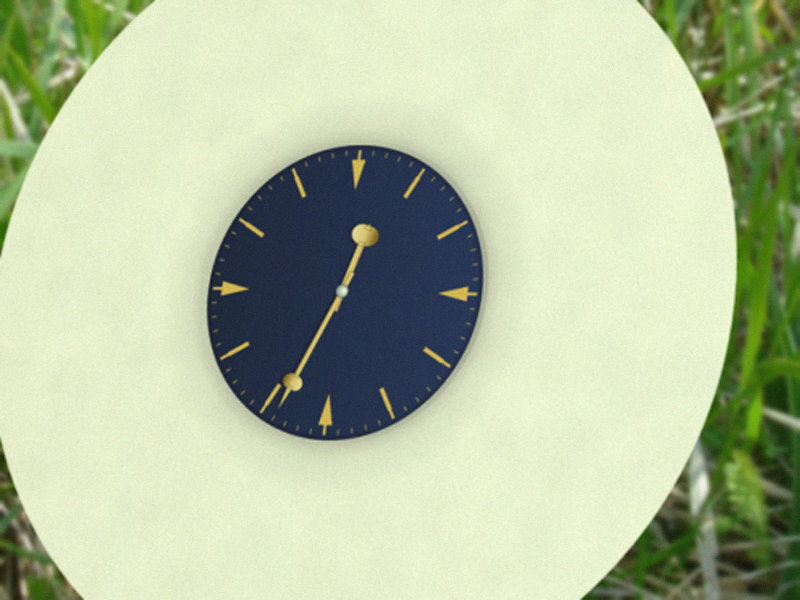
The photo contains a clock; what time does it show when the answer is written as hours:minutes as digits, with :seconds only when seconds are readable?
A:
12:34
